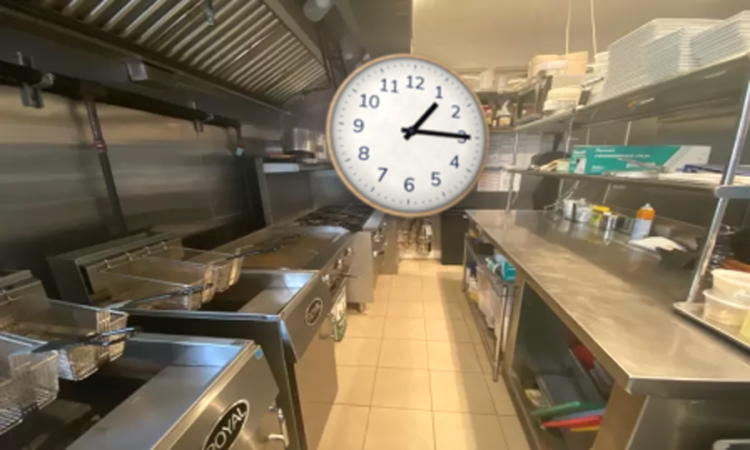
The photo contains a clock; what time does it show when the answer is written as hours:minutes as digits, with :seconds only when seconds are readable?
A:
1:15
